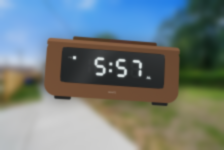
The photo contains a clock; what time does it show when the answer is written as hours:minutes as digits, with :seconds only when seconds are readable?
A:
5:57
